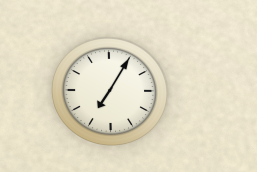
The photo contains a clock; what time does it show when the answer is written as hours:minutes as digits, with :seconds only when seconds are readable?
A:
7:05
